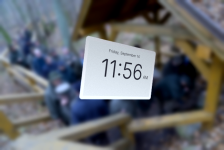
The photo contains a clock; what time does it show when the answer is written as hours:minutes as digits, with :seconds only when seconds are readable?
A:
11:56
